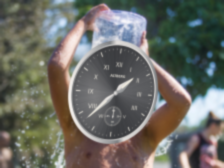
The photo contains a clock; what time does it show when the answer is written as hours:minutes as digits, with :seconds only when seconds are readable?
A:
1:38
